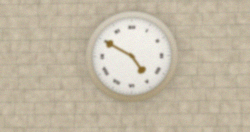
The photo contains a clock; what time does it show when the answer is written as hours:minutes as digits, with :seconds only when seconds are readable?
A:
4:50
